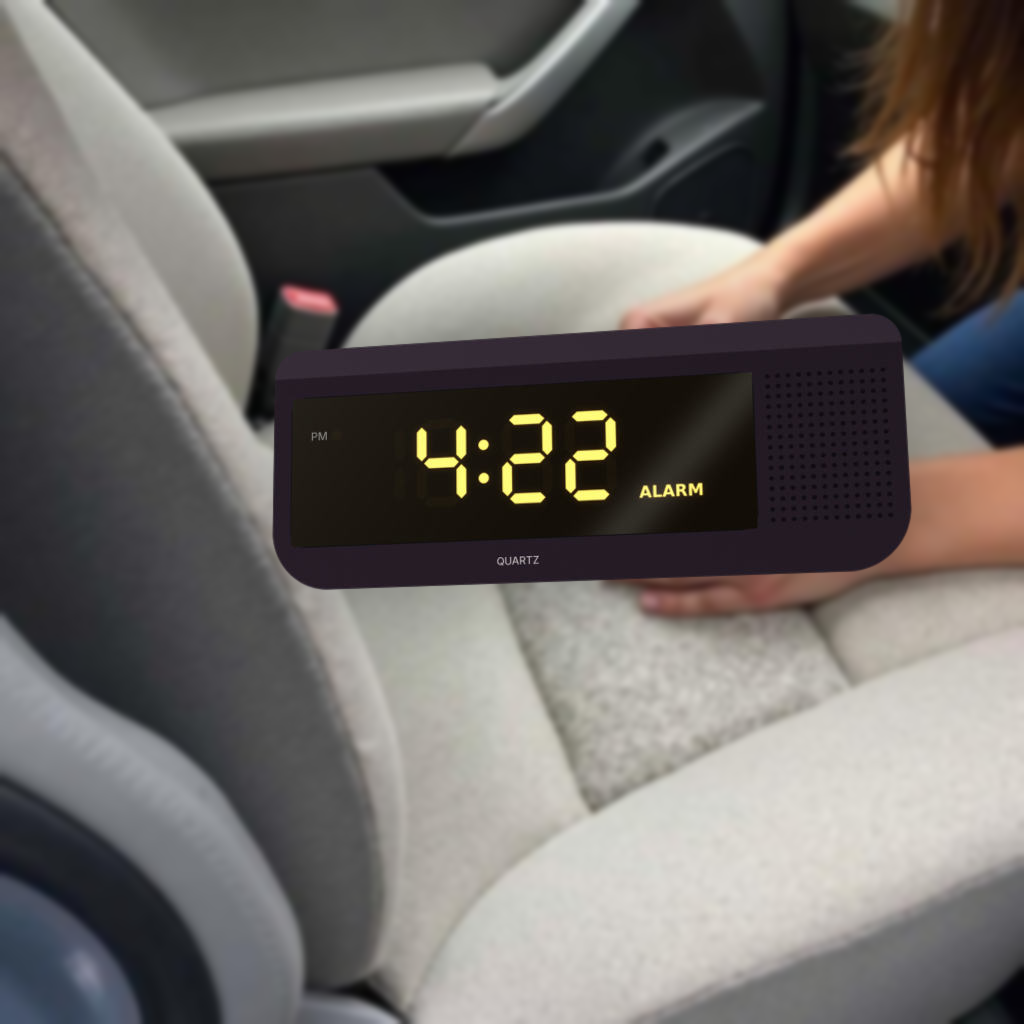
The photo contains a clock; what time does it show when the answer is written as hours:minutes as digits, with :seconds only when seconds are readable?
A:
4:22
